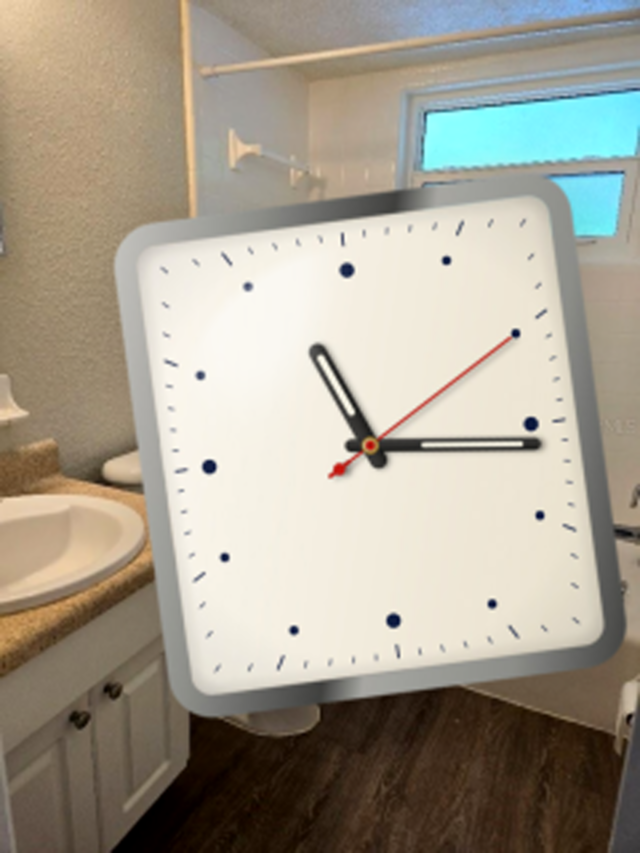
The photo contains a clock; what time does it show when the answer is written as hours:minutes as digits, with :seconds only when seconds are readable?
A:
11:16:10
